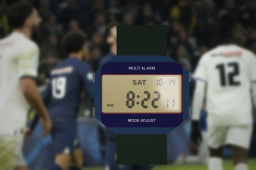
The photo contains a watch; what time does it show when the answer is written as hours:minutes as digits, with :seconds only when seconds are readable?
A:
8:22:11
